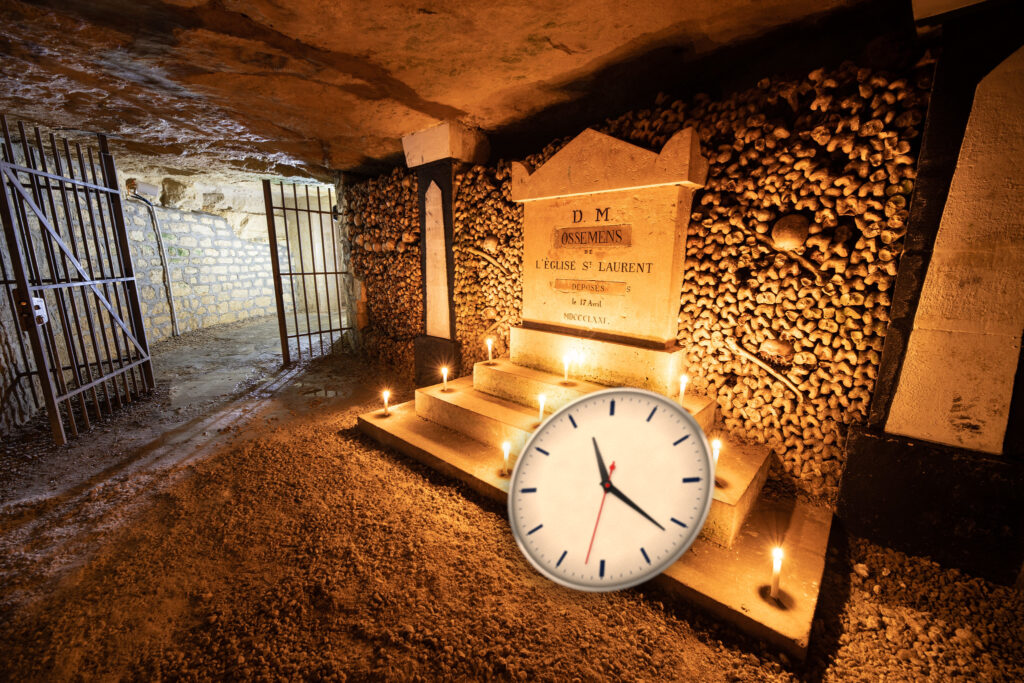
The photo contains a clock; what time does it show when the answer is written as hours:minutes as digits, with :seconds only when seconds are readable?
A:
11:21:32
